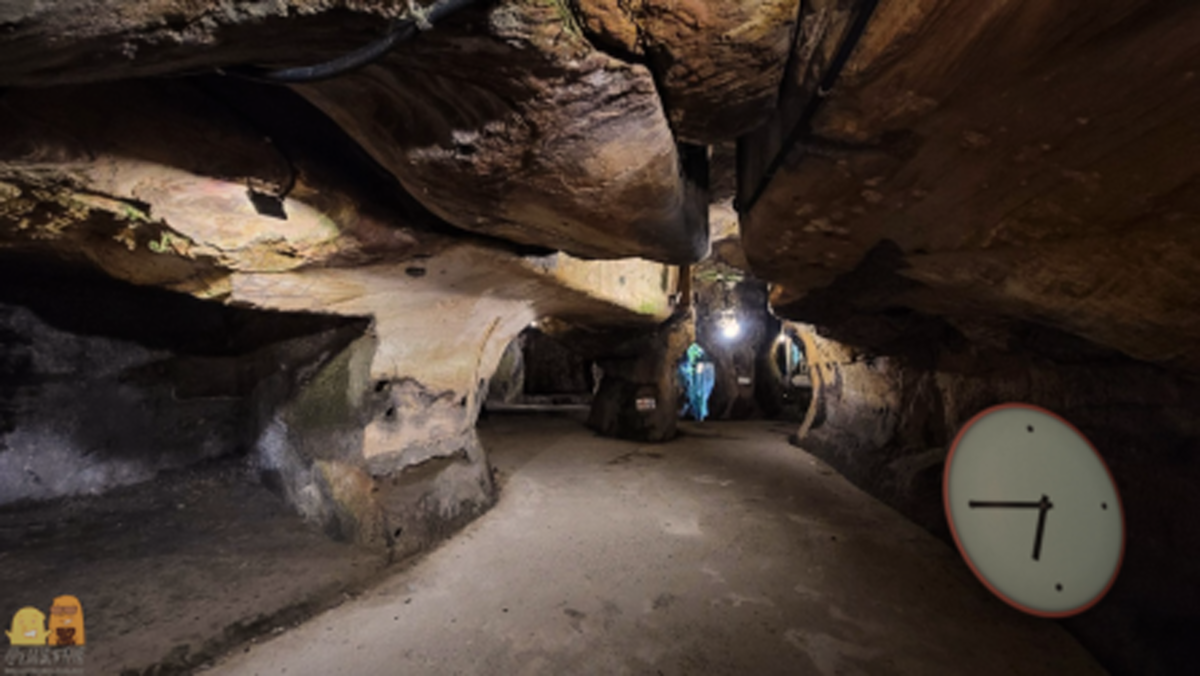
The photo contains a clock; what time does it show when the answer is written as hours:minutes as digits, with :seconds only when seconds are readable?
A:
6:45
